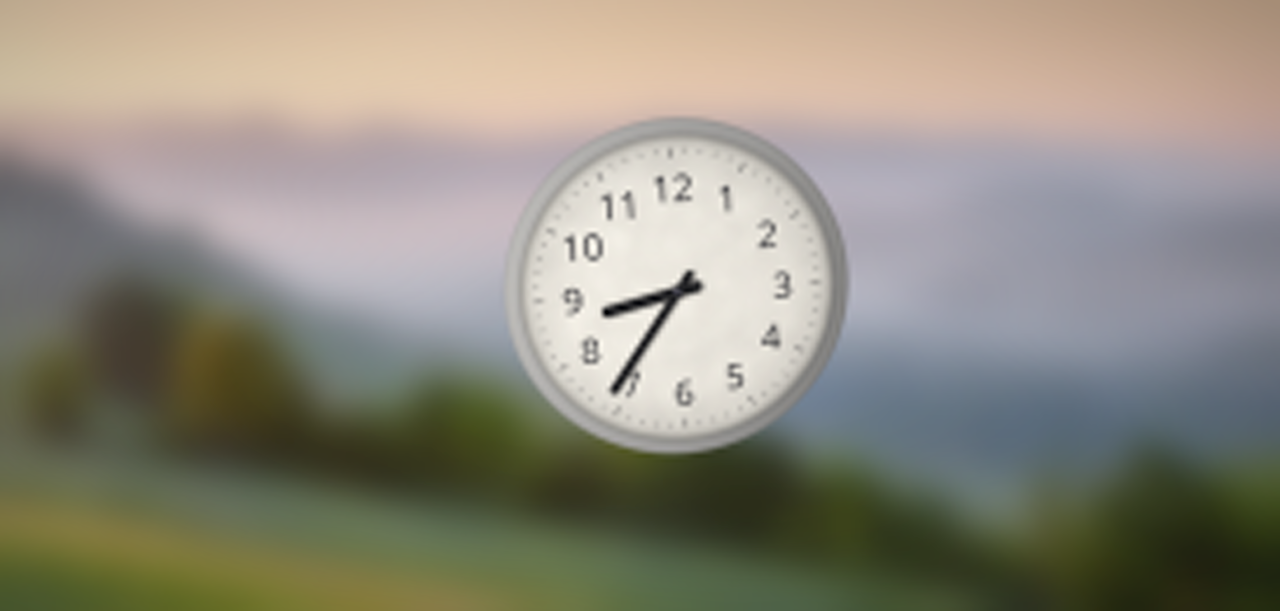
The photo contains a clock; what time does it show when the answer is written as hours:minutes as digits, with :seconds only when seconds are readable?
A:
8:36
